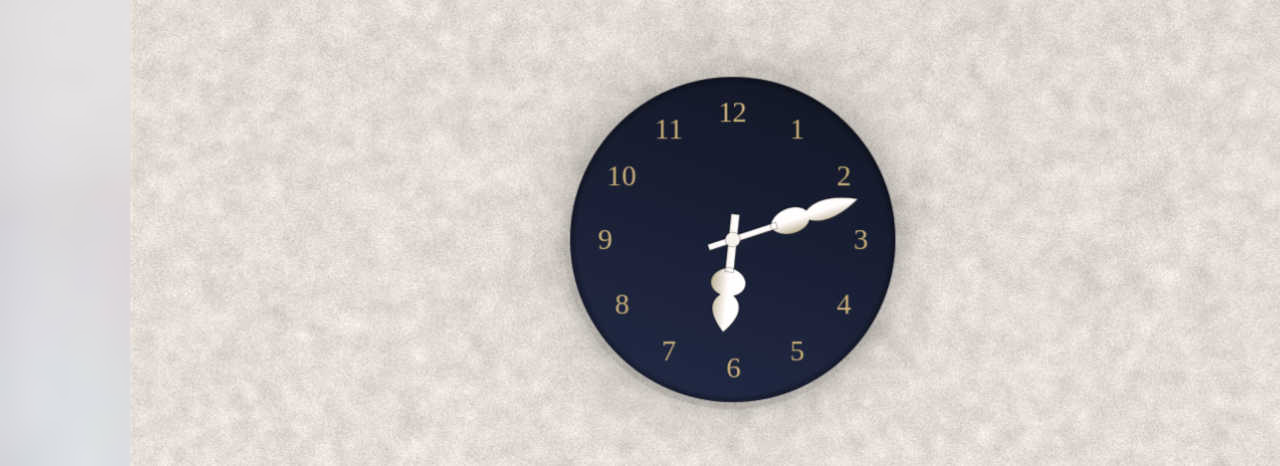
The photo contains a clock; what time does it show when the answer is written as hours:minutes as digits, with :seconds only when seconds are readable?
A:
6:12
